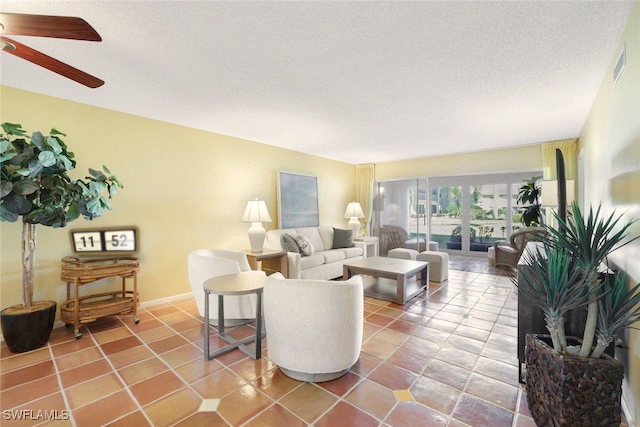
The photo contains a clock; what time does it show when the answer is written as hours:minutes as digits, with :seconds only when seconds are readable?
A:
11:52
